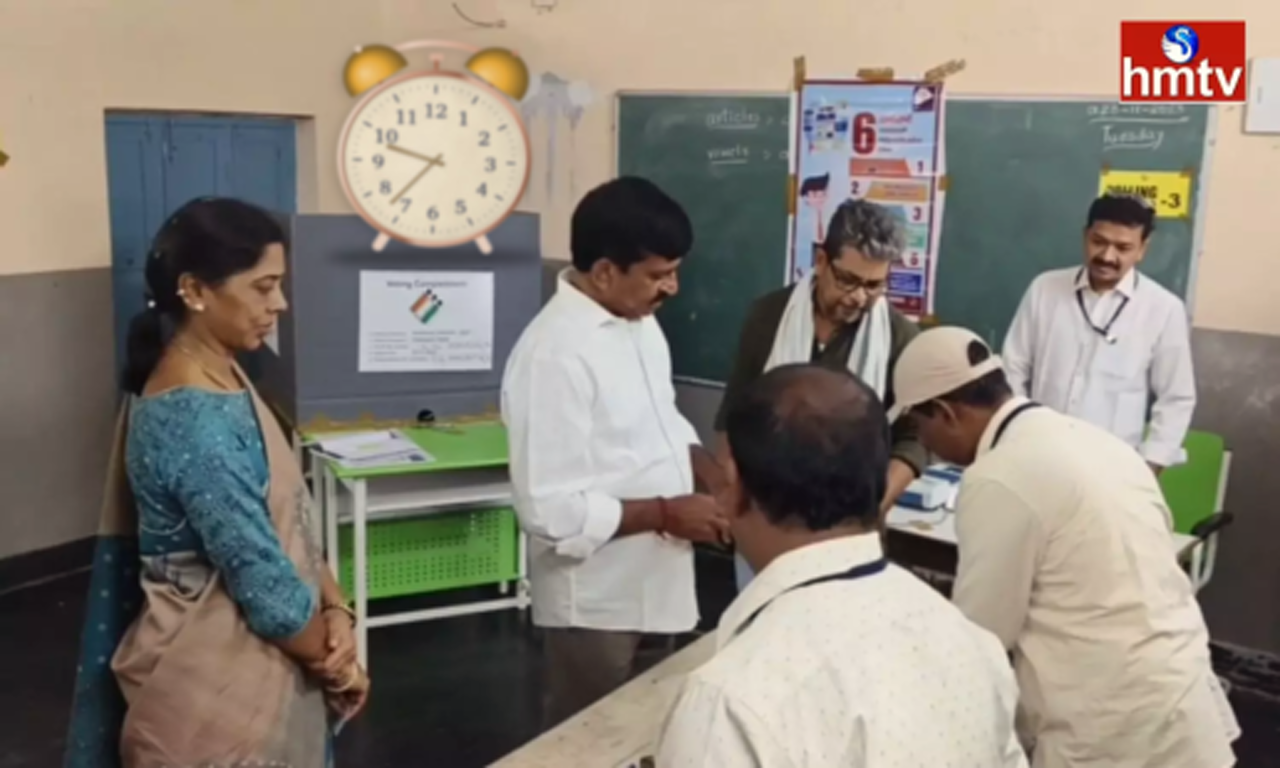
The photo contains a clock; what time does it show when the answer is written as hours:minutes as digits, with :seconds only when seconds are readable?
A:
9:37
